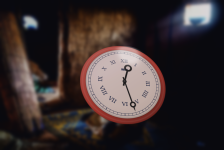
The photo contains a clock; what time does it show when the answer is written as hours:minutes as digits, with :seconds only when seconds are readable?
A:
12:27
